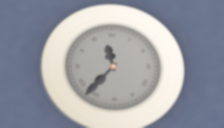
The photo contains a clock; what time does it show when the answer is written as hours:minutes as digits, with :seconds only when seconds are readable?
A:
11:37
